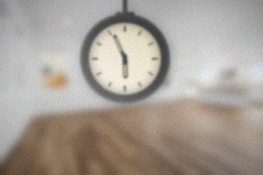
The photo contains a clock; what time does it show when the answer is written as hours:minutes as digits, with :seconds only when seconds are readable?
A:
5:56
